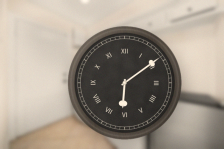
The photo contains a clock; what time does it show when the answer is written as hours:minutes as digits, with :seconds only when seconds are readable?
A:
6:09
